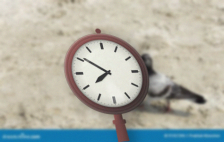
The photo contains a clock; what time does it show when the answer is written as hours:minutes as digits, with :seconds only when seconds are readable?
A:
7:51
